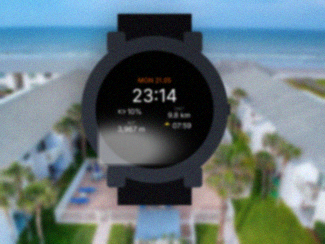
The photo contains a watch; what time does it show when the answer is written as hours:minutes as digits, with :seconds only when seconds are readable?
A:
23:14
